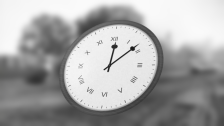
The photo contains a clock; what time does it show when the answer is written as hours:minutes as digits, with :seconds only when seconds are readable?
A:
12:08
